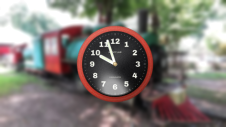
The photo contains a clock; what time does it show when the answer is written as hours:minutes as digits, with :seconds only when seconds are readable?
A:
9:57
